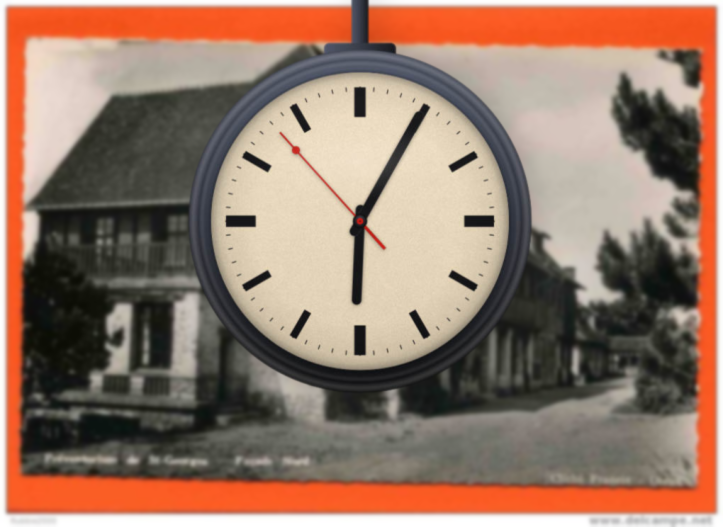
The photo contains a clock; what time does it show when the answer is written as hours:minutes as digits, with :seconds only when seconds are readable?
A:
6:04:53
